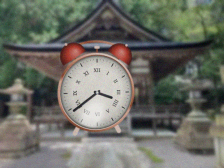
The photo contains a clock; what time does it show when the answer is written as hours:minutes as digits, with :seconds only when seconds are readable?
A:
3:39
